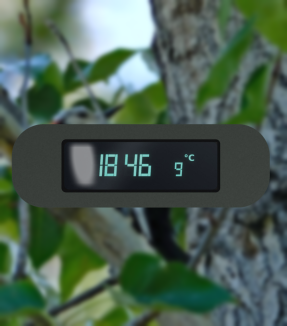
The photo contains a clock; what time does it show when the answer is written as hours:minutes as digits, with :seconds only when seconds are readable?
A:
18:46
